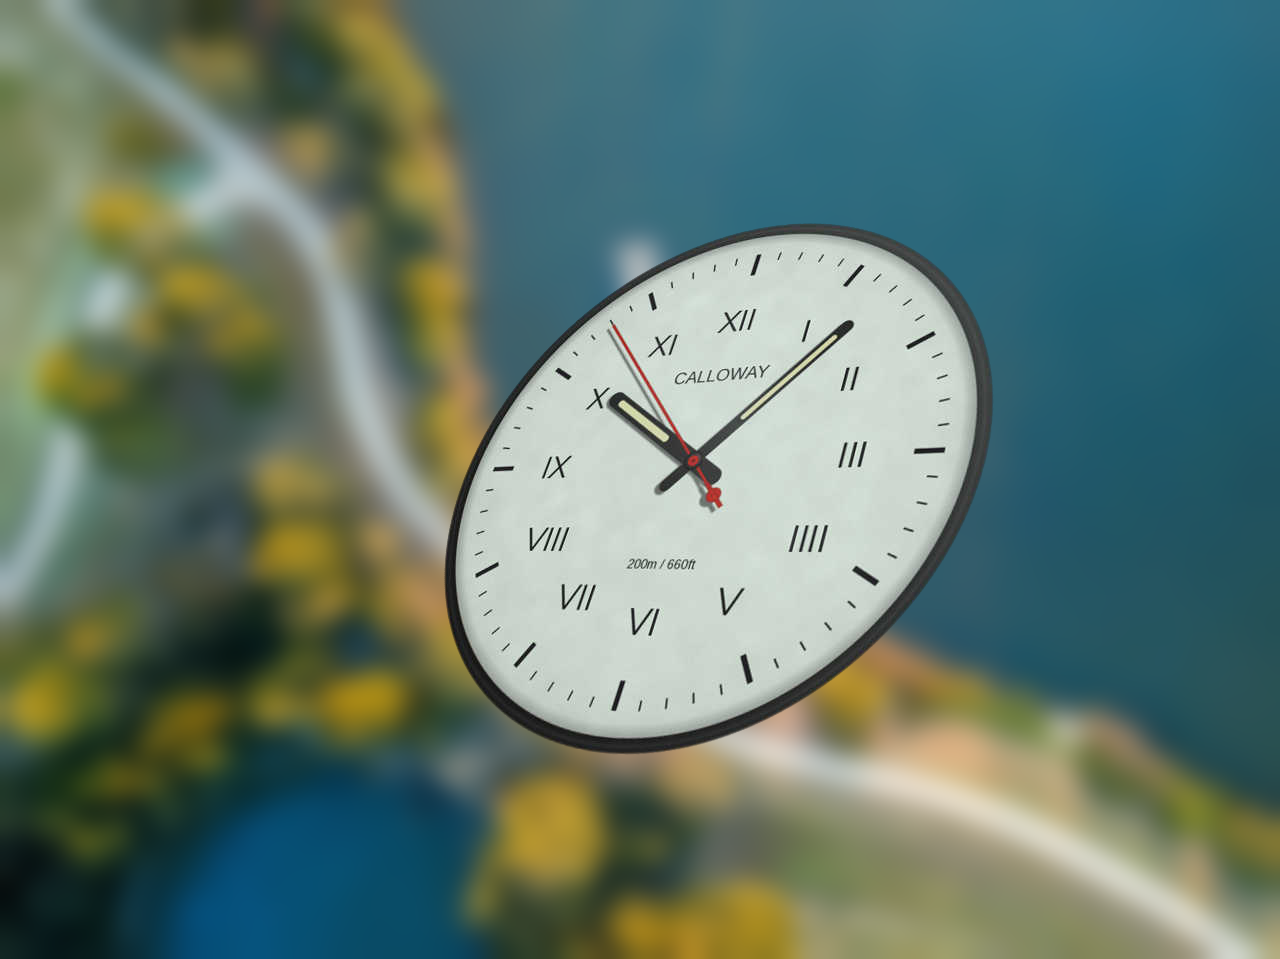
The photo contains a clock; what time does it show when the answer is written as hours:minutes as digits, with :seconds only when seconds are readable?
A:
10:06:53
